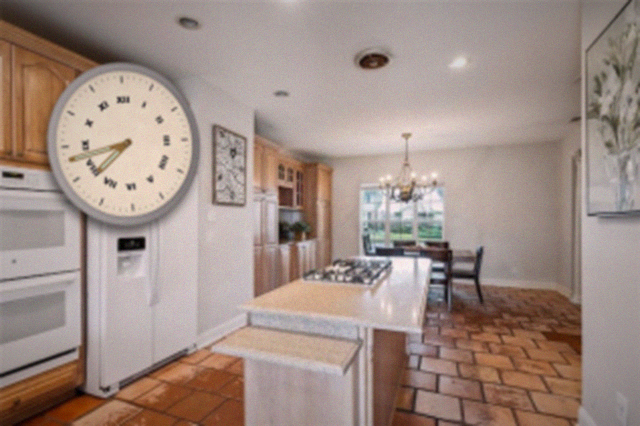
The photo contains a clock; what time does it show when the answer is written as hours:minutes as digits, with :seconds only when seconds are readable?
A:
7:43
